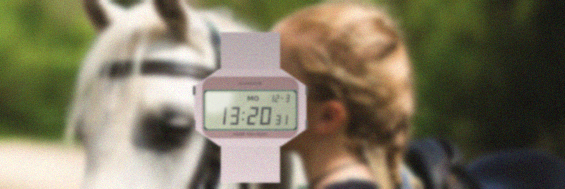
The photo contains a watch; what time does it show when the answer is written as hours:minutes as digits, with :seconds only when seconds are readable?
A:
13:20
